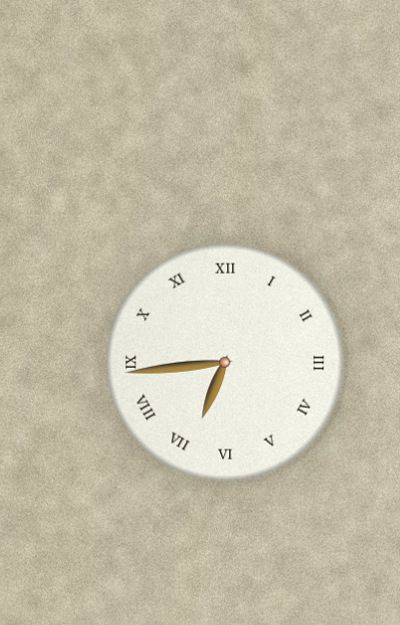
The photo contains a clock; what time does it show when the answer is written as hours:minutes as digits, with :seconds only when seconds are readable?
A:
6:44
